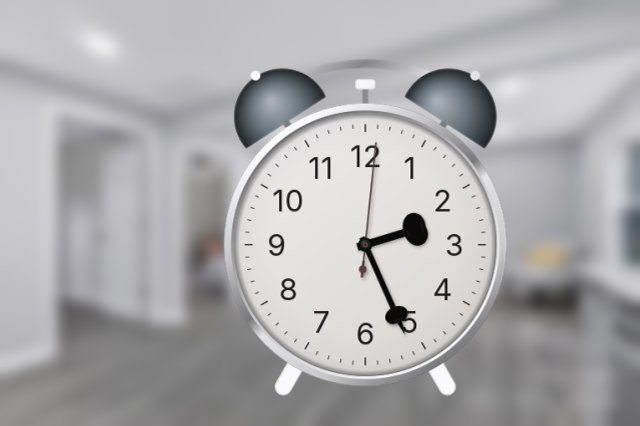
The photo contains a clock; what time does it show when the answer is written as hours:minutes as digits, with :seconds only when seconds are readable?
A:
2:26:01
